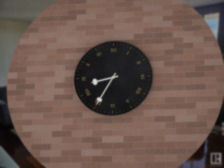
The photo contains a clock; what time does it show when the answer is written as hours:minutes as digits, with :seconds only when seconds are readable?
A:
8:35
